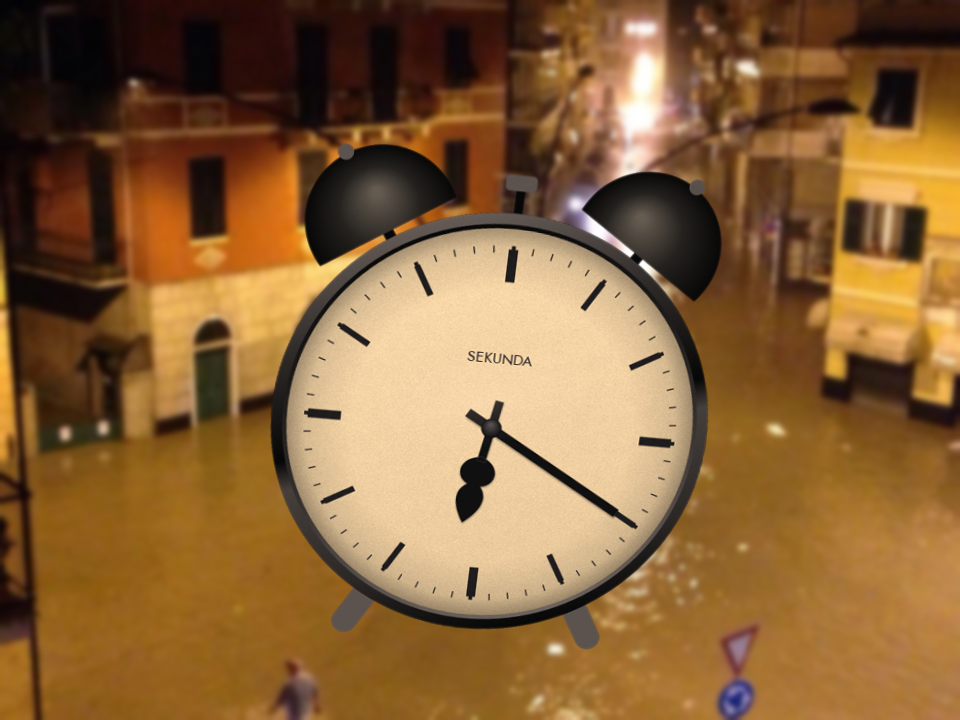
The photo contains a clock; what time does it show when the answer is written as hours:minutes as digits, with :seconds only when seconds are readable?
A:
6:20
